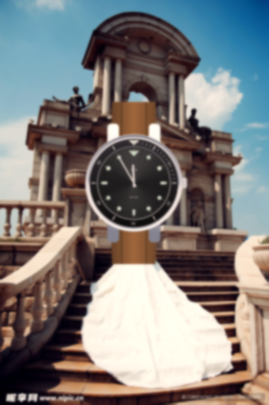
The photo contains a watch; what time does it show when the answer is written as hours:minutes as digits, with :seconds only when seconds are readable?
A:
11:55
